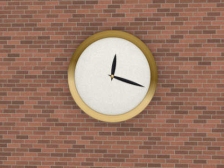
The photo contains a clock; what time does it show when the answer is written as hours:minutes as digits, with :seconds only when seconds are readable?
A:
12:18
